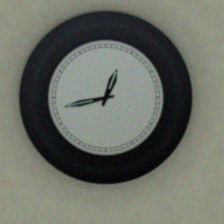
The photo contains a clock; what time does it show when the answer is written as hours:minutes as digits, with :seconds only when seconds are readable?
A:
12:43
